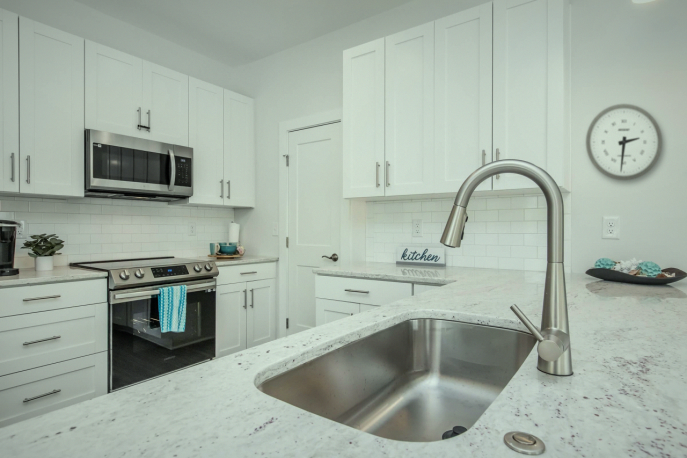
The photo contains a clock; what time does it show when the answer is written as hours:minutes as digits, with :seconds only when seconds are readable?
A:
2:31
